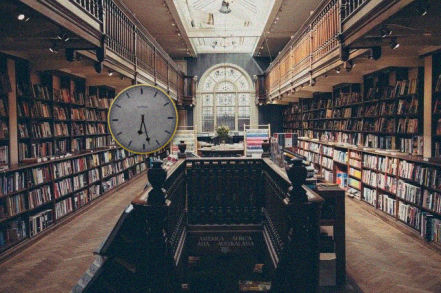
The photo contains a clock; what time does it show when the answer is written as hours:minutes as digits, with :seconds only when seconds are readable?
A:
6:28
